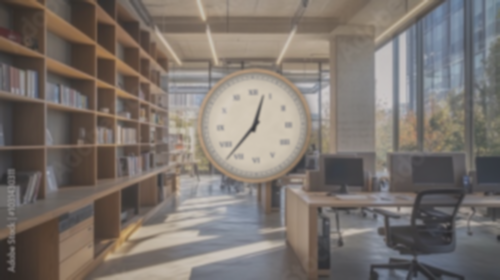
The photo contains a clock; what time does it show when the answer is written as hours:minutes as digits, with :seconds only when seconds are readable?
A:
12:37
